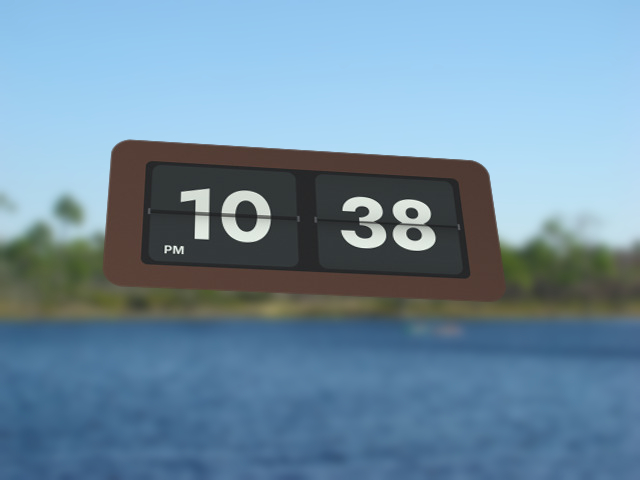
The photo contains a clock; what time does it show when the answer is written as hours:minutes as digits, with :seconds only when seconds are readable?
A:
10:38
